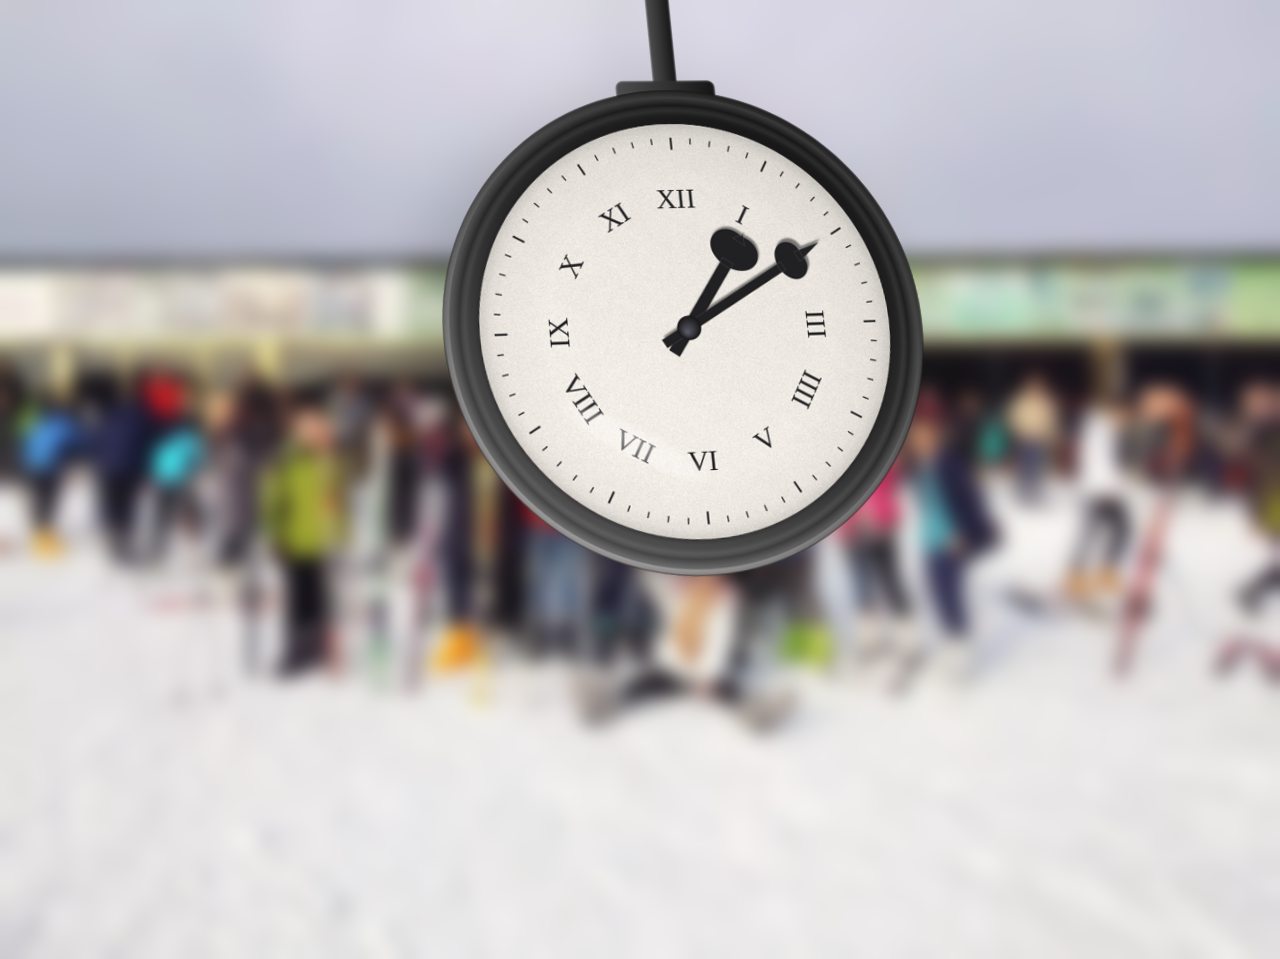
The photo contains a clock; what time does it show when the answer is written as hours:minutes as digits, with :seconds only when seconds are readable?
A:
1:10
